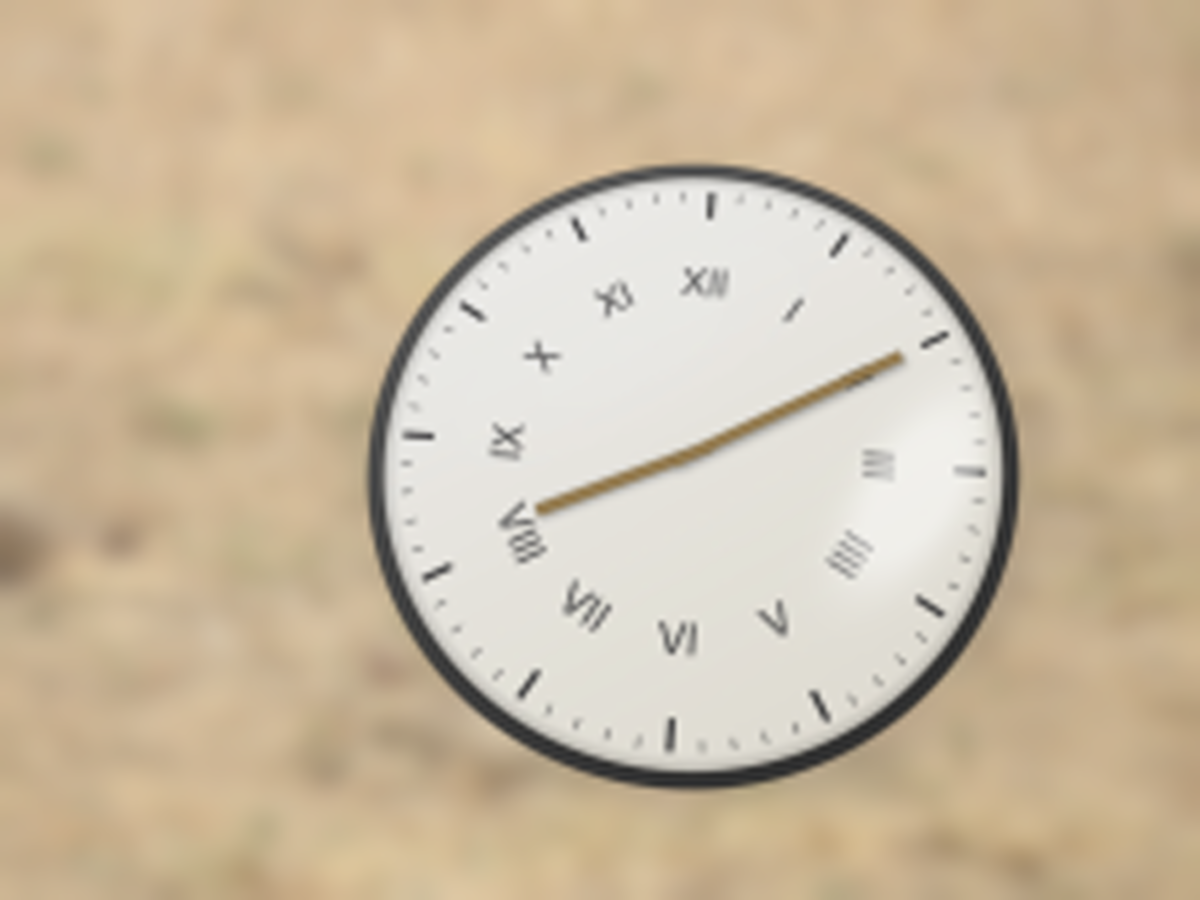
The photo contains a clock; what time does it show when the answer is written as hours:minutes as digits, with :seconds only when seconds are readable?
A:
8:10
